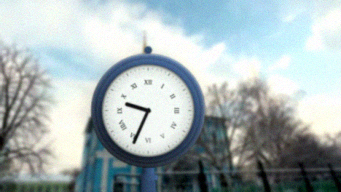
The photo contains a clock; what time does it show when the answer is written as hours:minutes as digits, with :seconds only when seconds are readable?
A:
9:34
